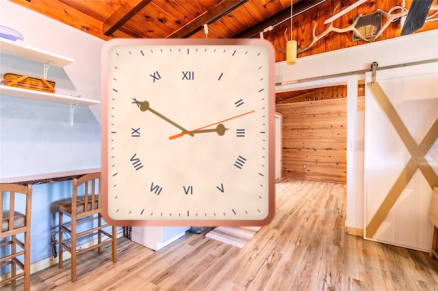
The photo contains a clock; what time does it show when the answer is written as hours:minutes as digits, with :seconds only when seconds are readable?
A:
2:50:12
